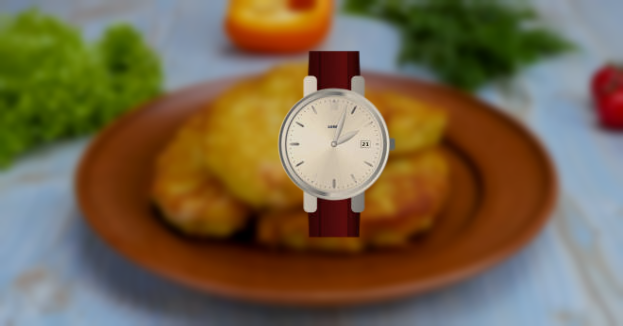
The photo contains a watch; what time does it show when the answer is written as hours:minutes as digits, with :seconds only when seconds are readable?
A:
2:03
